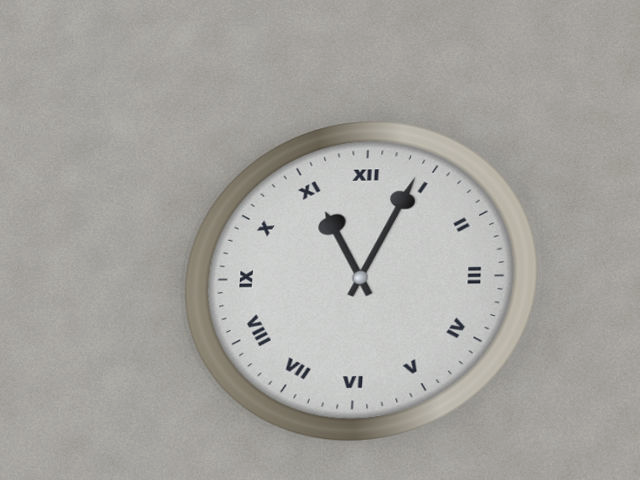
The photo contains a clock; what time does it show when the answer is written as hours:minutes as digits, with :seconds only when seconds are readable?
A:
11:04
